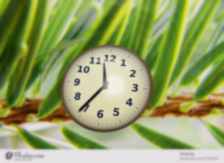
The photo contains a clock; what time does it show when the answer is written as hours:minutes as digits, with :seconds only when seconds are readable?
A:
11:36
